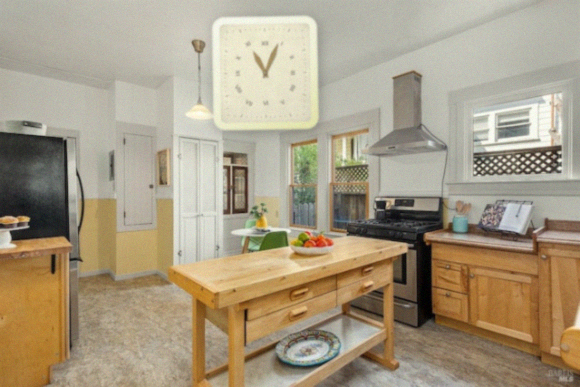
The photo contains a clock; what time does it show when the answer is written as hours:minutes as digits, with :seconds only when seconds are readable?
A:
11:04
